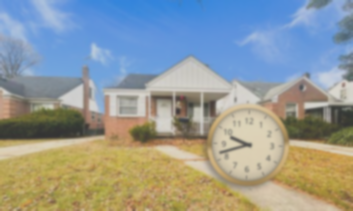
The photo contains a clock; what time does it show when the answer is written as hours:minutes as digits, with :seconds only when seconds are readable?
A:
9:42
